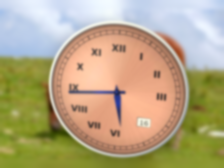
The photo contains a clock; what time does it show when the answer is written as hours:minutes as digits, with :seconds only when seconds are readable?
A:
5:44
